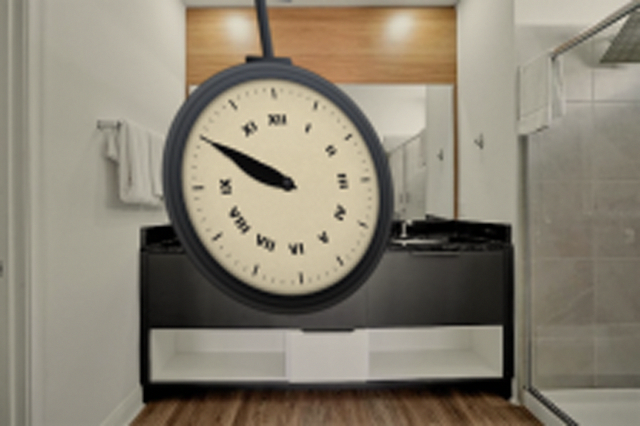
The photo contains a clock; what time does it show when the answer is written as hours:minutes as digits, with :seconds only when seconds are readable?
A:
9:50
